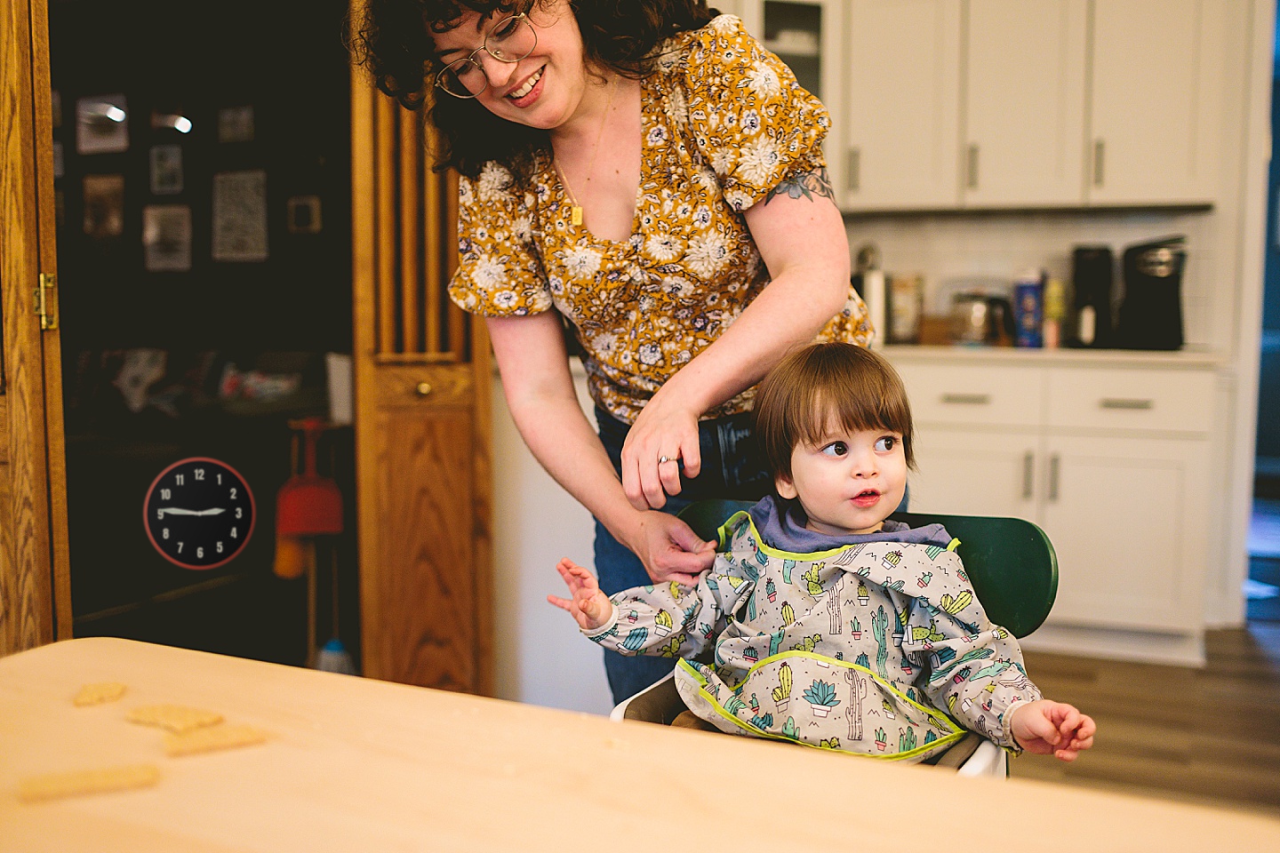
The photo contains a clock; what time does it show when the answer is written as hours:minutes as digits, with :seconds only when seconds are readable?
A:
2:46
